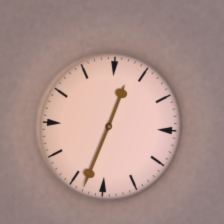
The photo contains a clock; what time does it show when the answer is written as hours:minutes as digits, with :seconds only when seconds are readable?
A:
12:33
